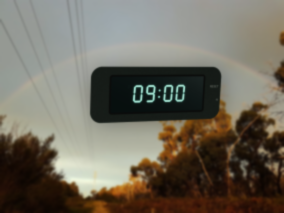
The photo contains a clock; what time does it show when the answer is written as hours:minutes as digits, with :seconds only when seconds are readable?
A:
9:00
